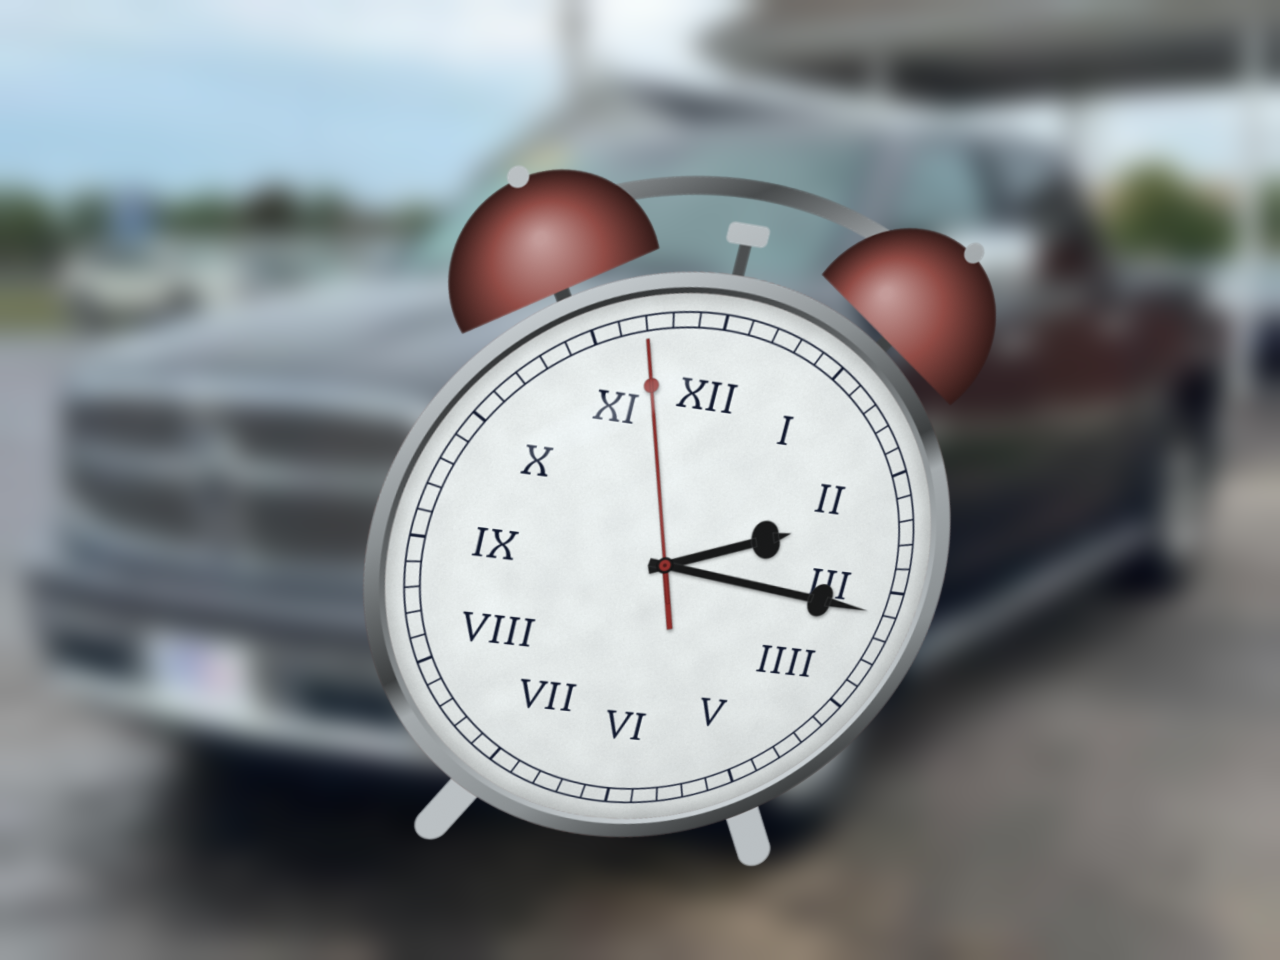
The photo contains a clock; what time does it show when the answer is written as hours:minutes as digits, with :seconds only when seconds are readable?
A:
2:15:57
